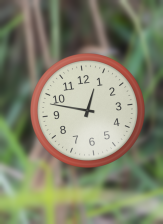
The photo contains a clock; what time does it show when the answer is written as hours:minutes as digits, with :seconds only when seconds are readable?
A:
12:48
